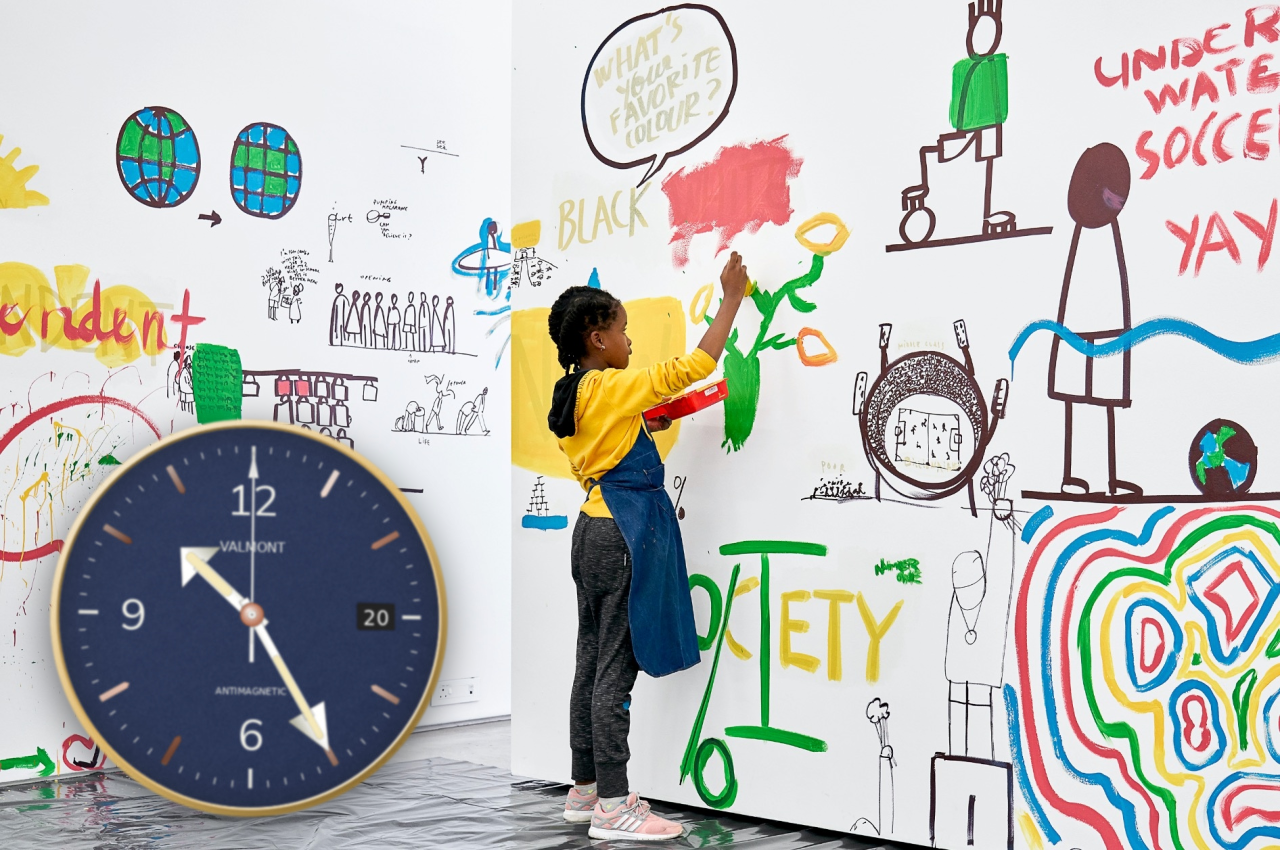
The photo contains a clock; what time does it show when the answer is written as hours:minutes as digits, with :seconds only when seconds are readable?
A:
10:25:00
